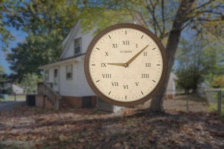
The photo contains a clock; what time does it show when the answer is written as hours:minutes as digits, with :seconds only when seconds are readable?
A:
9:08
